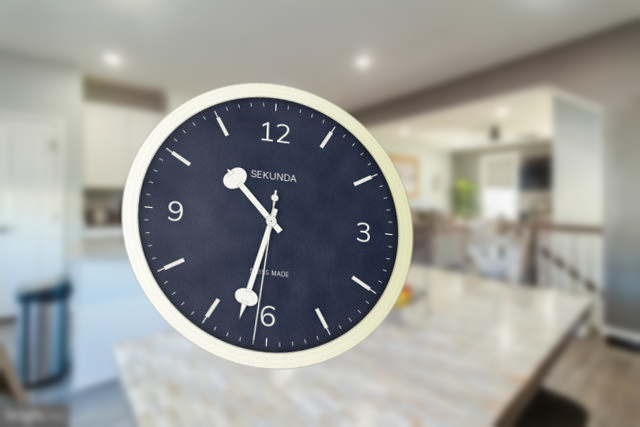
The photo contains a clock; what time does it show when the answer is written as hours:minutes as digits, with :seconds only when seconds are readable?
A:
10:32:31
